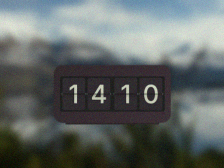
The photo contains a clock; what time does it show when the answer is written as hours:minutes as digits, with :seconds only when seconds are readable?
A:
14:10
